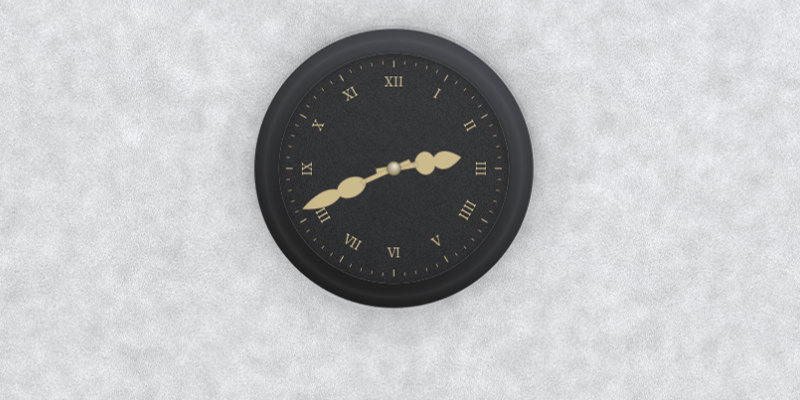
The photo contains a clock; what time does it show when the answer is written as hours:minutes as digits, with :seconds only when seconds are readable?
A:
2:41
